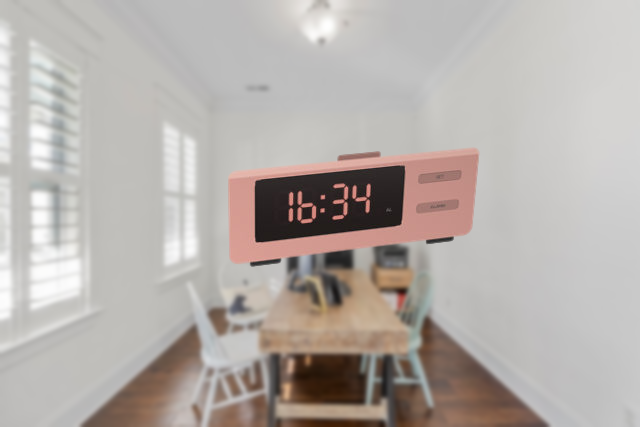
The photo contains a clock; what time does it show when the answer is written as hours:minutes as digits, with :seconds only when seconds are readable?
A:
16:34
